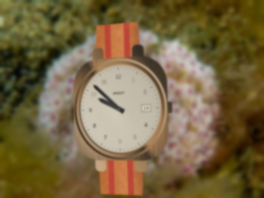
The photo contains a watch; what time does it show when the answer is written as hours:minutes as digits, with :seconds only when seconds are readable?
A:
9:52
